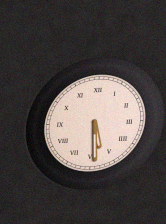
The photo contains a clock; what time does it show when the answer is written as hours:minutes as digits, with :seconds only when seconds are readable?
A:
5:29
